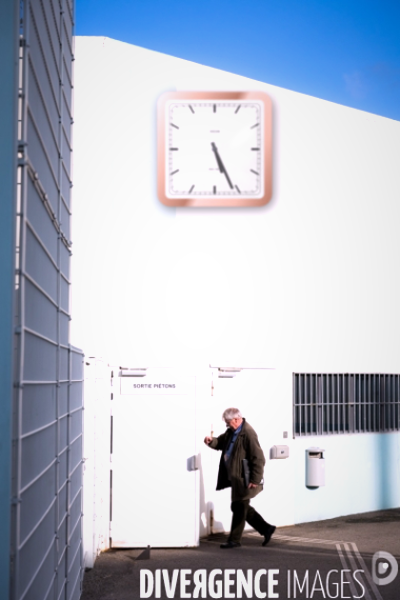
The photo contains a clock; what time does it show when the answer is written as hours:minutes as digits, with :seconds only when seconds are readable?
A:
5:26
